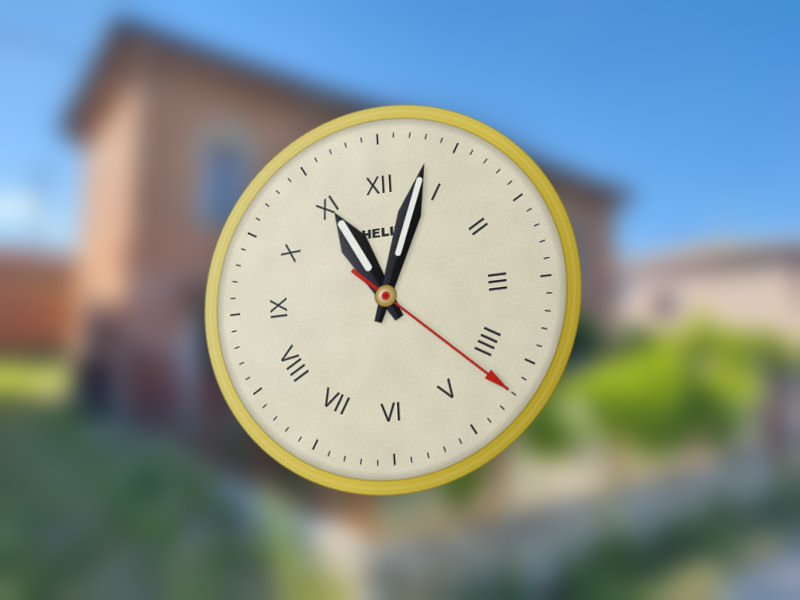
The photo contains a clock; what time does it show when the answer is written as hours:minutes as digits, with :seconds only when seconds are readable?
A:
11:03:22
